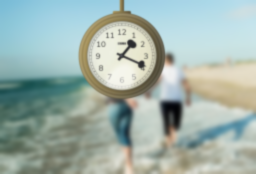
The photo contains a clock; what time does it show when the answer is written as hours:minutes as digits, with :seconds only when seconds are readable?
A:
1:19
